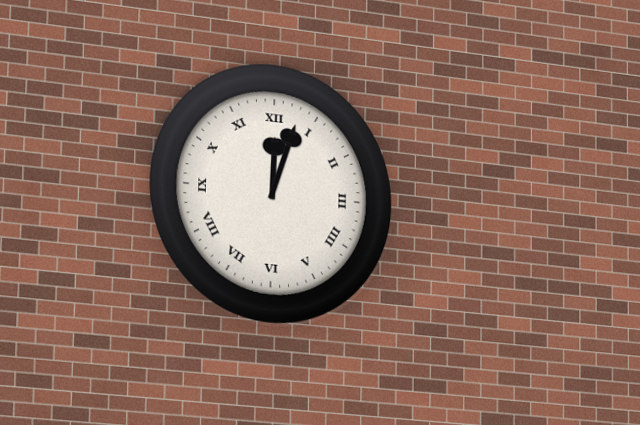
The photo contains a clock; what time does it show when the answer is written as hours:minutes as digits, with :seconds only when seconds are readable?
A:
12:03
